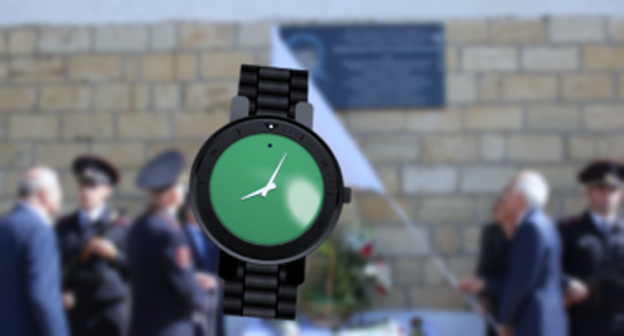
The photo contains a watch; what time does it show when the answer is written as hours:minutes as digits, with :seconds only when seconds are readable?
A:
8:04
